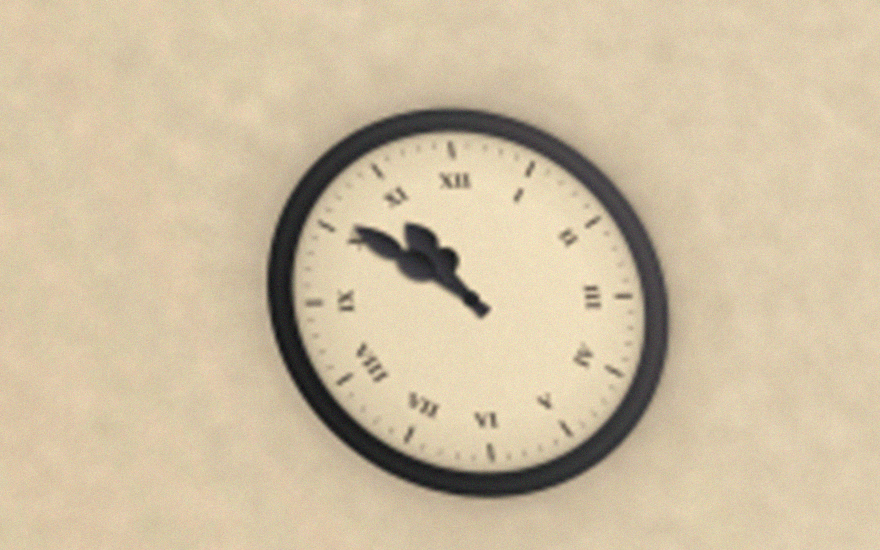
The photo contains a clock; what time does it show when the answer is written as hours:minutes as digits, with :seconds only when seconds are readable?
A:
10:51
